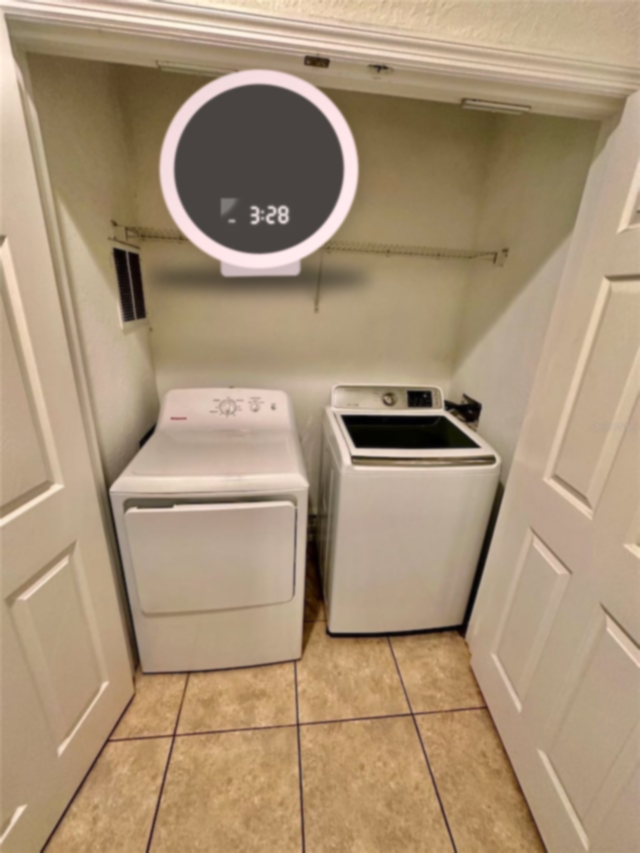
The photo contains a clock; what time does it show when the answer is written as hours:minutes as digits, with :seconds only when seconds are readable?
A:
3:28
